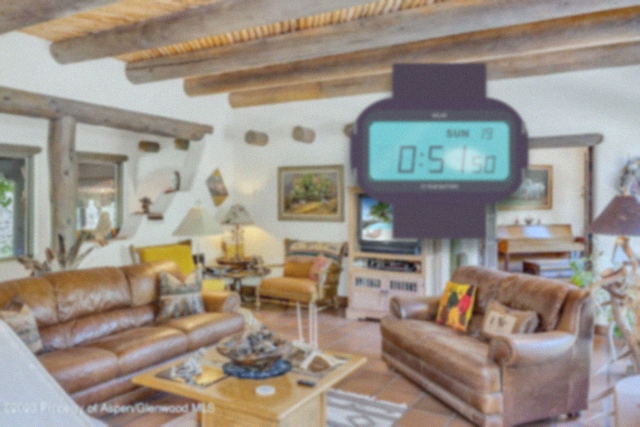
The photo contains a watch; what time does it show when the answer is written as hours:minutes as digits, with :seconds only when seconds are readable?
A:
0:51:50
